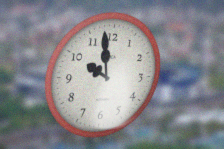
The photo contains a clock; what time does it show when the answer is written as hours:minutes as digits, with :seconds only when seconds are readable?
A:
9:58
